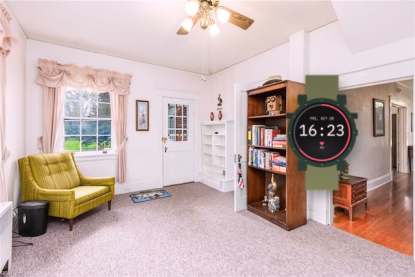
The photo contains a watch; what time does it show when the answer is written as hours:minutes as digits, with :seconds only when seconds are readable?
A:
16:23
